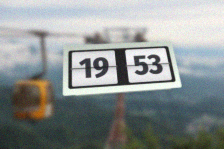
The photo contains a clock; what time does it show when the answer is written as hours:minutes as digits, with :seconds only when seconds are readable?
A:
19:53
